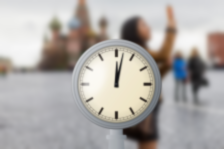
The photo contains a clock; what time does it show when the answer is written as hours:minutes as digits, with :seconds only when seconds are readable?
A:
12:02
